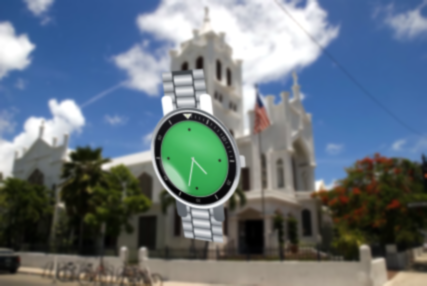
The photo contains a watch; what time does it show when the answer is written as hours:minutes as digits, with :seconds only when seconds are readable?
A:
4:33
